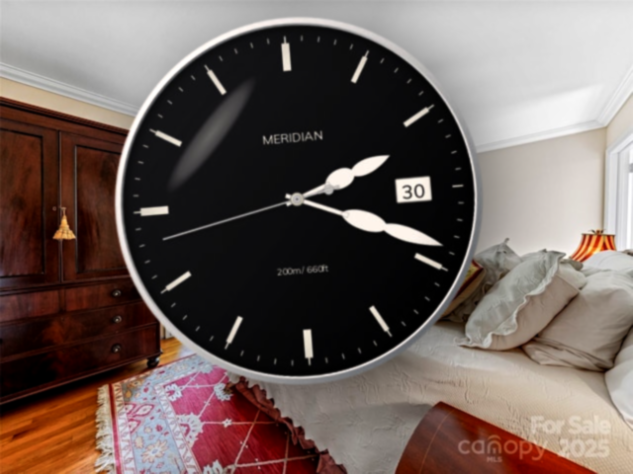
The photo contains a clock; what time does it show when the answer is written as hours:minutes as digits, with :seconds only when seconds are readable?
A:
2:18:43
